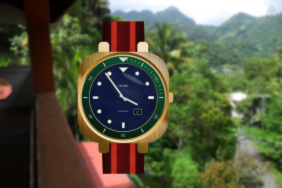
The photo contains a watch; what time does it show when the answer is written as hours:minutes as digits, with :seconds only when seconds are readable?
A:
3:54
